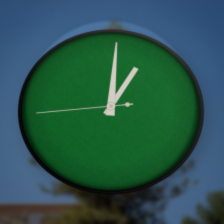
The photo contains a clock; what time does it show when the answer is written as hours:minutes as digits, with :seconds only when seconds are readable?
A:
1:00:44
